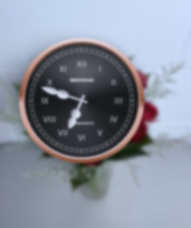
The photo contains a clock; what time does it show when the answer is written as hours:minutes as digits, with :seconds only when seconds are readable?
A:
6:48
